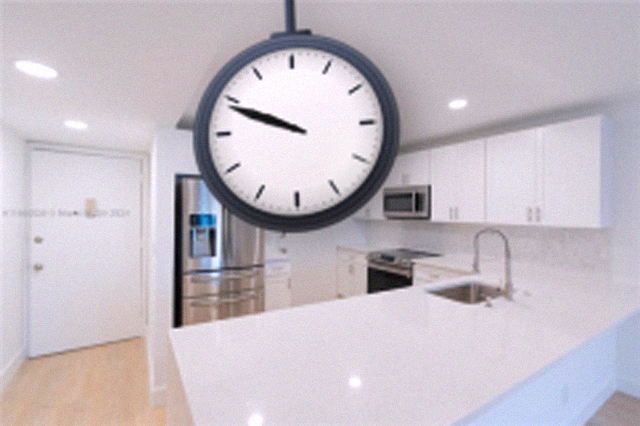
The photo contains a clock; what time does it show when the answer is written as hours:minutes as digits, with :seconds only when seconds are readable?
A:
9:49
